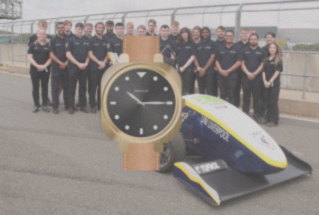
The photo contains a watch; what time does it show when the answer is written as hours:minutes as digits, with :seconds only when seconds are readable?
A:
10:15
